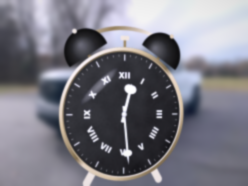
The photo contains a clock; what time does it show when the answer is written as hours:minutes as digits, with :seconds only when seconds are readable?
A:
12:29
